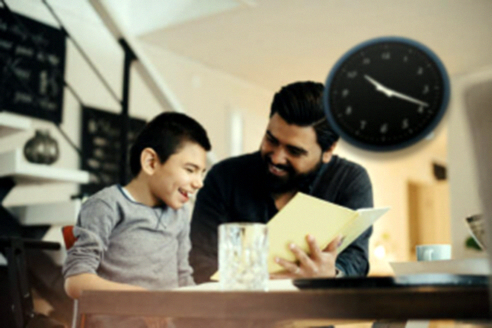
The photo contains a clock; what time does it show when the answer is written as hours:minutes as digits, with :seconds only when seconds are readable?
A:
10:19
